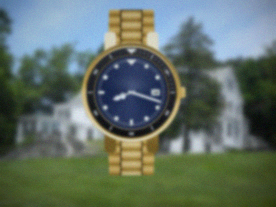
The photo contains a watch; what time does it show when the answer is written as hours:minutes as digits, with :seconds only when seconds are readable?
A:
8:18
